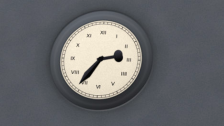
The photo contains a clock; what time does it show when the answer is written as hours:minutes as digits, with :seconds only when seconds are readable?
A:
2:36
